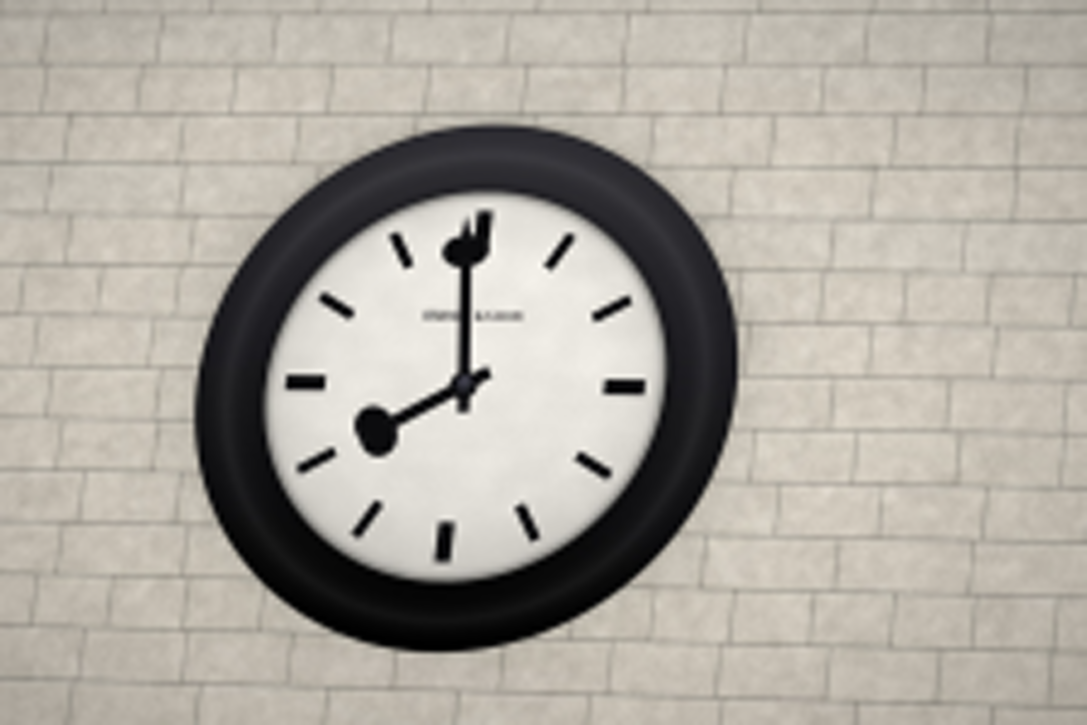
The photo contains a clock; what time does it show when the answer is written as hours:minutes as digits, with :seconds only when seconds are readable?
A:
7:59
